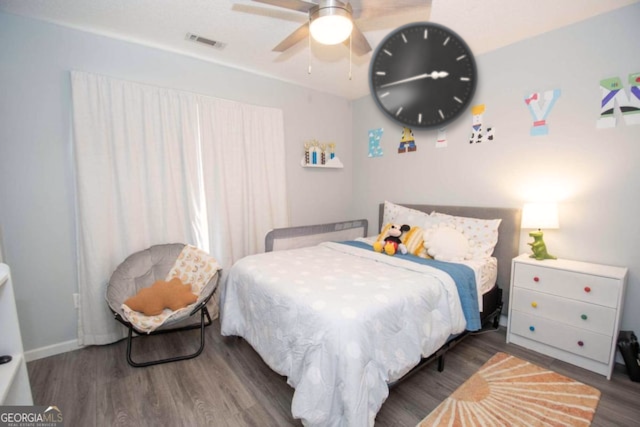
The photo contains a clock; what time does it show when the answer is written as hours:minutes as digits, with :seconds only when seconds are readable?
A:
2:42
